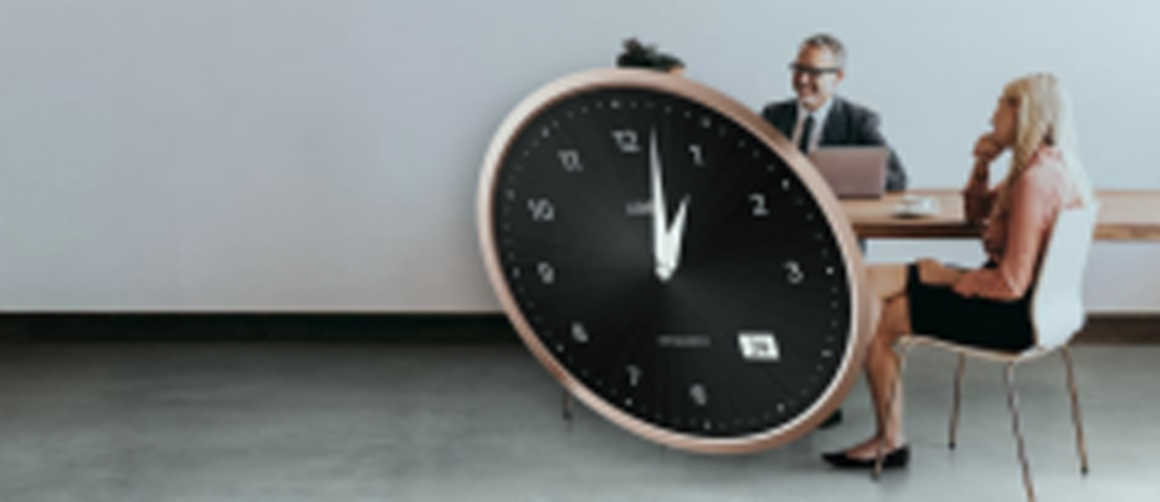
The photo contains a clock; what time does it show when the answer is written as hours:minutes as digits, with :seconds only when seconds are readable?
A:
1:02
